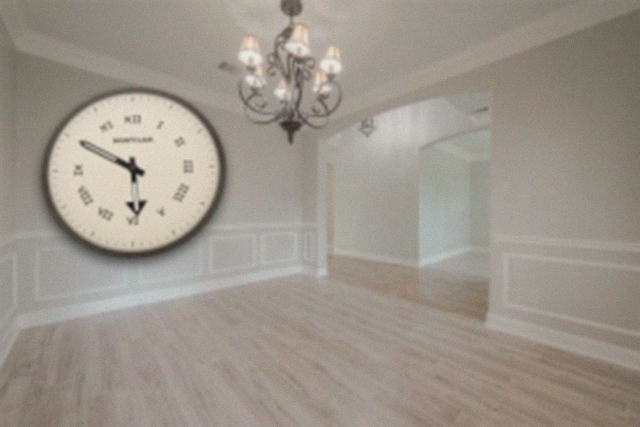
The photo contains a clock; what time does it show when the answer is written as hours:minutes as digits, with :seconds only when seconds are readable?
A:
5:50
